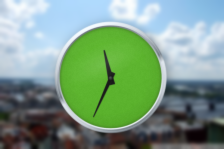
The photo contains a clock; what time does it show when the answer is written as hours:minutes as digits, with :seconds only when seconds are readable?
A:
11:34
